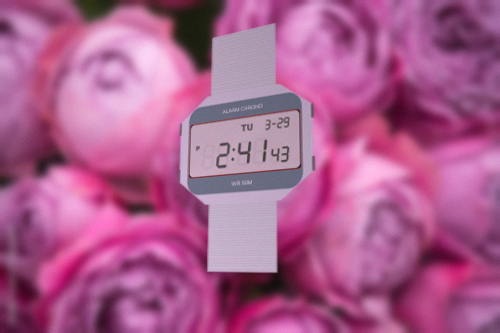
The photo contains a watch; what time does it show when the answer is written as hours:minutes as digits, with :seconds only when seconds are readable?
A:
2:41:43
